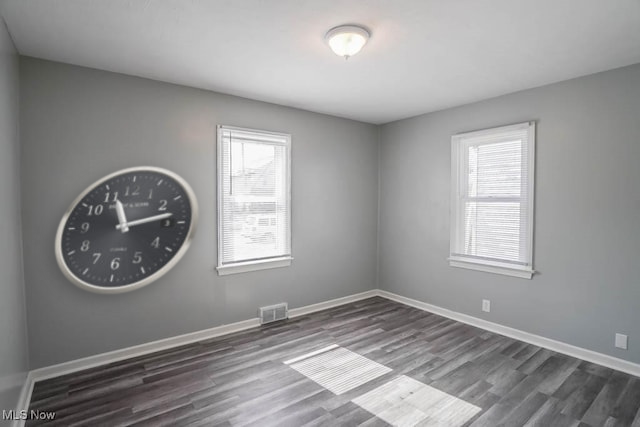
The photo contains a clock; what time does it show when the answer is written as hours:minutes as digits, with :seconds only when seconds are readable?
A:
11:13
